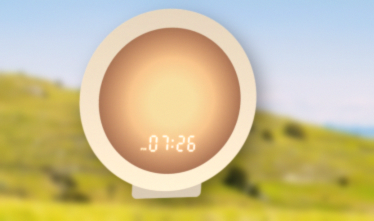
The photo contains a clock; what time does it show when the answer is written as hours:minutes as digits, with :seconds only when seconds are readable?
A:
7:26
